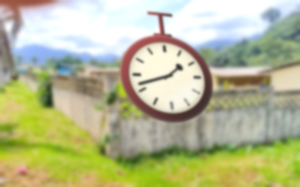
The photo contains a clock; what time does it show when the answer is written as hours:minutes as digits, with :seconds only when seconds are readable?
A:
1:42
